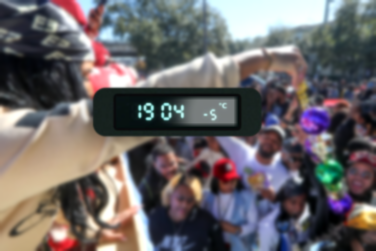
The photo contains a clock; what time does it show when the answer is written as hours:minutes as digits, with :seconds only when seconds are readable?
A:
19:04
